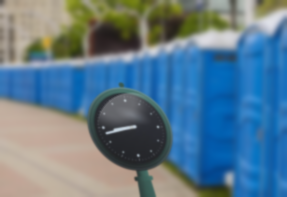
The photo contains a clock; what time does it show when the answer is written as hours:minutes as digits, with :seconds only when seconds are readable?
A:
8:43
